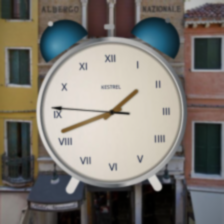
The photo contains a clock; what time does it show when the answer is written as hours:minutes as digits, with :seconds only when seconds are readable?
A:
1:41:46
